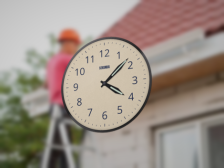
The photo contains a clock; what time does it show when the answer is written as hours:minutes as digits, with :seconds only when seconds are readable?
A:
4:08
